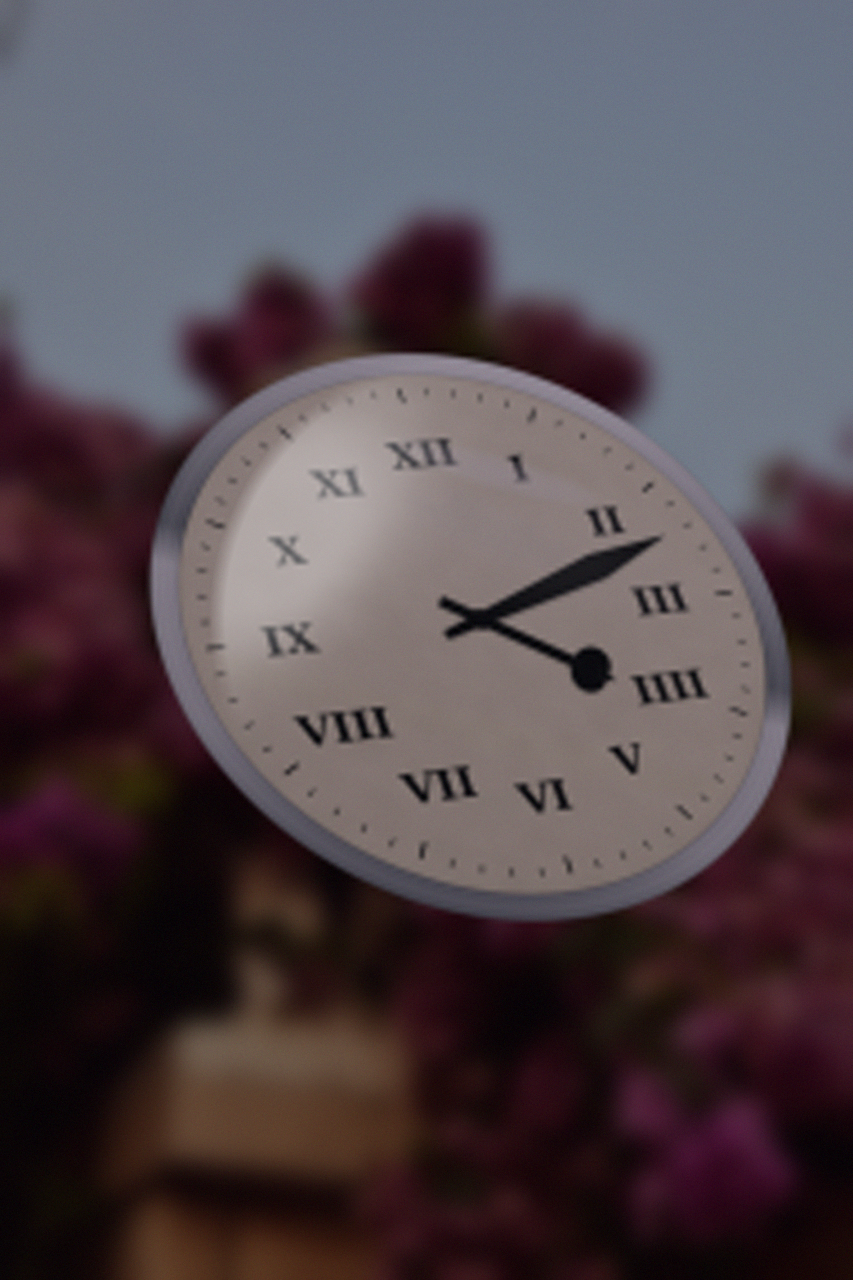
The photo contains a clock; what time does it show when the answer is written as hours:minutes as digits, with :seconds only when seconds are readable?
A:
4:12
